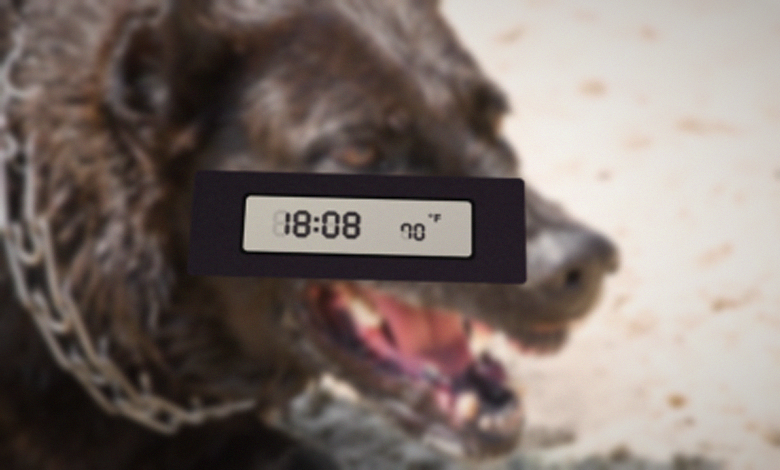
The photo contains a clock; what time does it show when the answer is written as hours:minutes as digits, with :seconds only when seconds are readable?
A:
18:08
